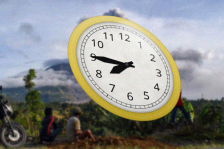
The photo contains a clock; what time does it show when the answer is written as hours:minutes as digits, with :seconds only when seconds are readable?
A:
7:45
